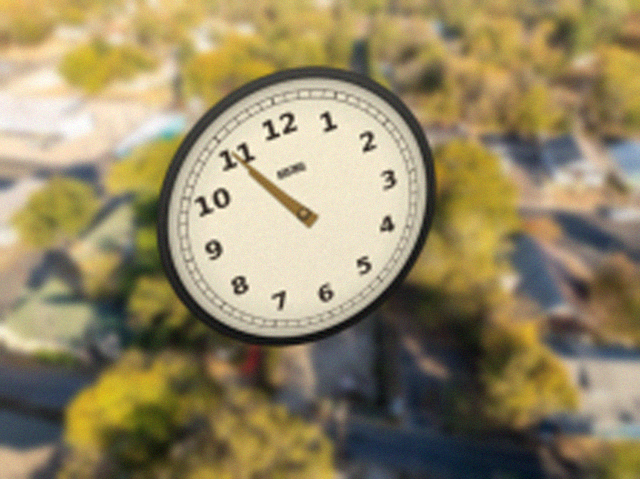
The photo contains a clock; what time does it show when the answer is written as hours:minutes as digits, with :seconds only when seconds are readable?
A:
10:55
